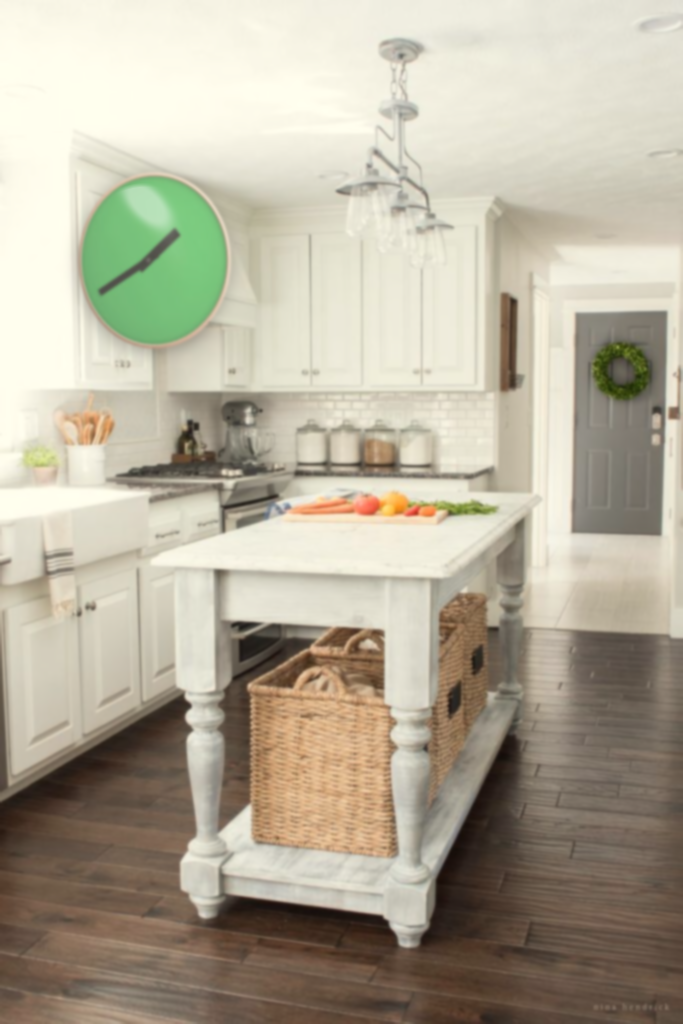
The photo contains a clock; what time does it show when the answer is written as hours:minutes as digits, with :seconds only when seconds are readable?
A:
1:40
